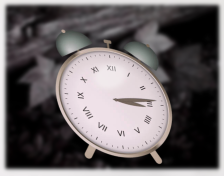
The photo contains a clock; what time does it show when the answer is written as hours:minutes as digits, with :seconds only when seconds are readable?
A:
3:14
